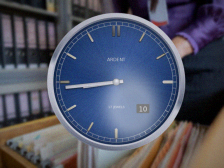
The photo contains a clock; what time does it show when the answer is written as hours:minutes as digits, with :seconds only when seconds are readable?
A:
8:44
